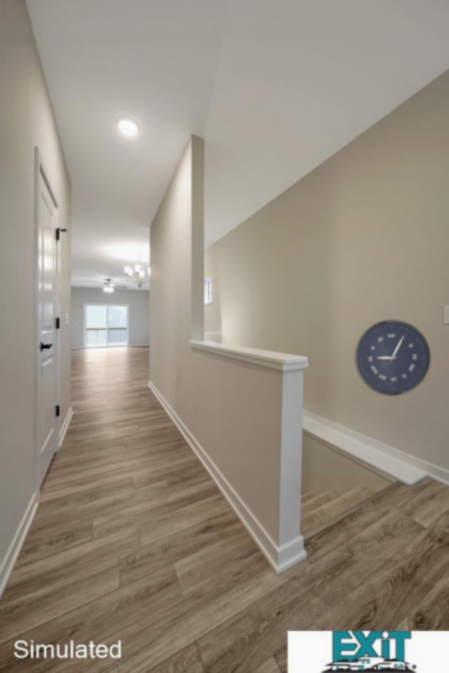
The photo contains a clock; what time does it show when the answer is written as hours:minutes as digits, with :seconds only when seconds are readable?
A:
9:05
